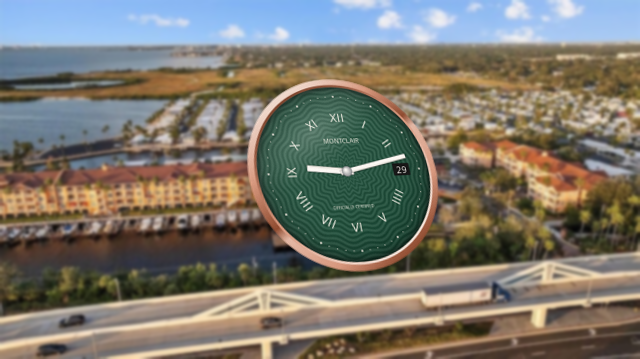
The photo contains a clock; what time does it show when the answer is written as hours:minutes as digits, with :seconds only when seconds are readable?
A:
9:13
